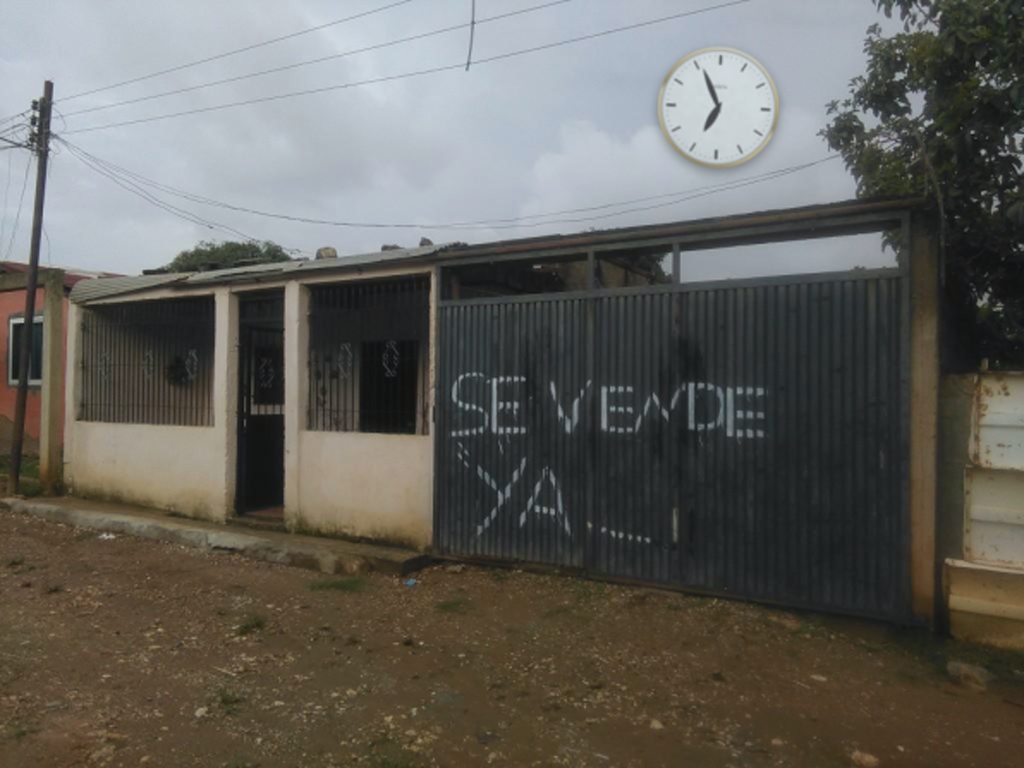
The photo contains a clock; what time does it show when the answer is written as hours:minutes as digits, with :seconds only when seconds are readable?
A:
6:56
